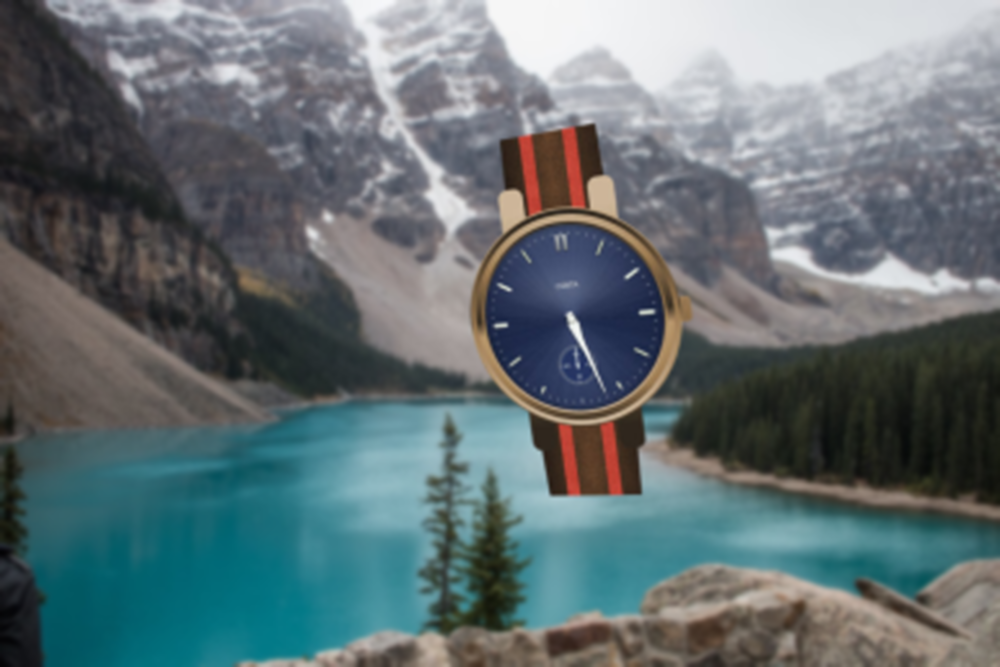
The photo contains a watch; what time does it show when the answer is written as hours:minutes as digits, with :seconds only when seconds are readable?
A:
5:27
